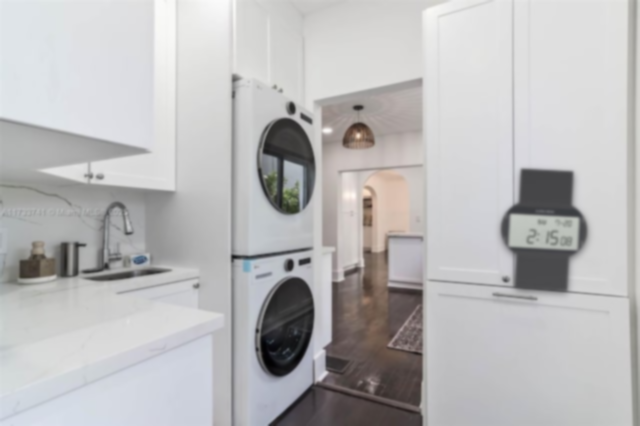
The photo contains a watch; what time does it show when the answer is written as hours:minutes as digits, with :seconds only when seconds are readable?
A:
2:15
